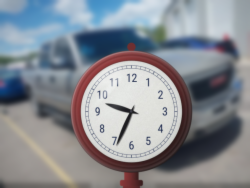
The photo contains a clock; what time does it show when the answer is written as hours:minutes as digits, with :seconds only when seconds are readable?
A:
9:34
